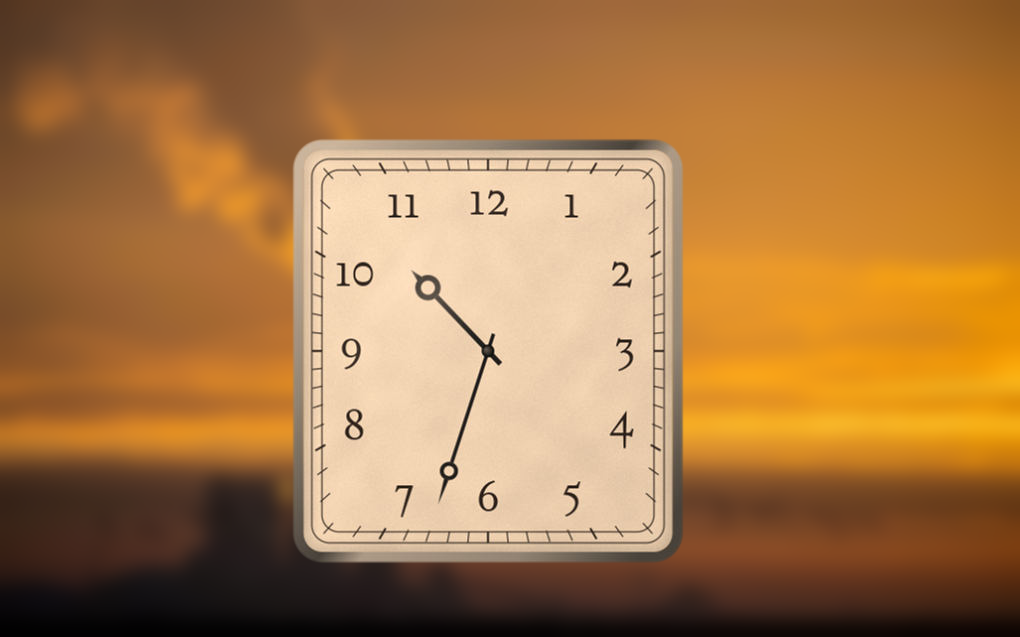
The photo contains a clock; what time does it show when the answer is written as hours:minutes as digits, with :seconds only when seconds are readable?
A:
10:33
